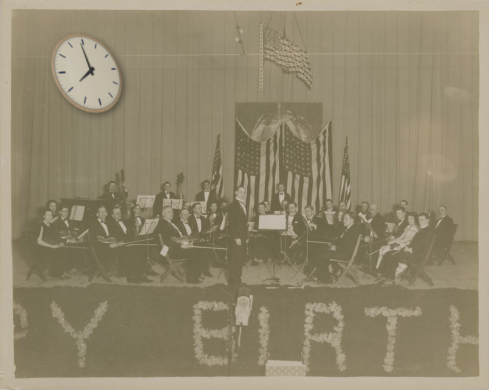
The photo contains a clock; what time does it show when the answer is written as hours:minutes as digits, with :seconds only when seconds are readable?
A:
7:59
